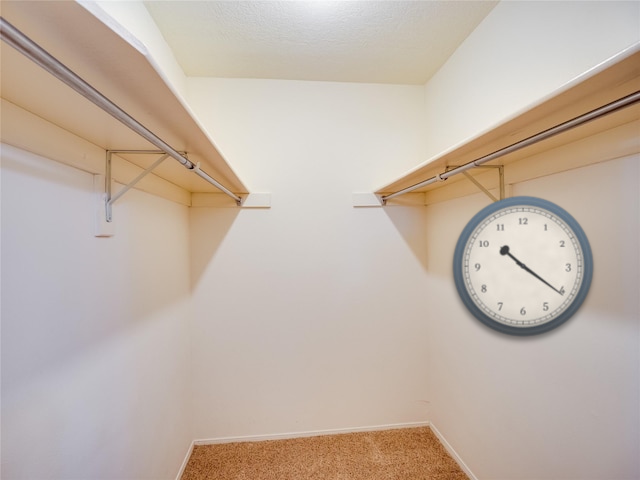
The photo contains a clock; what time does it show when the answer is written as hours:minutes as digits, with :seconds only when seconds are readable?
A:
10:21
